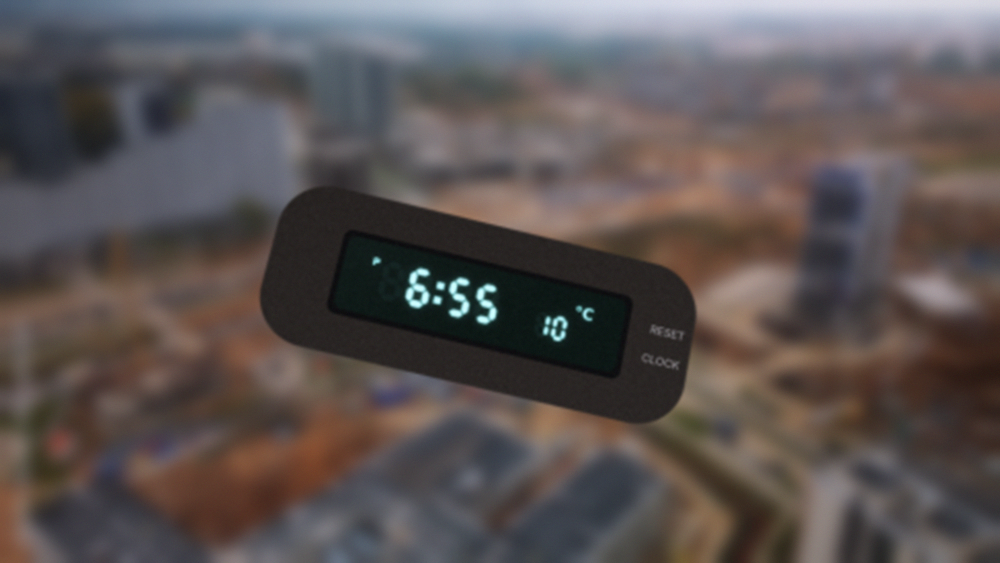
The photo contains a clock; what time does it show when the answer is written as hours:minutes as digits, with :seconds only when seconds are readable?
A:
6:55
